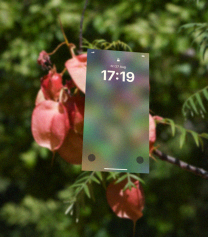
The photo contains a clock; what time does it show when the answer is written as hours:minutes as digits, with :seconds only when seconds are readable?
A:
17:19
